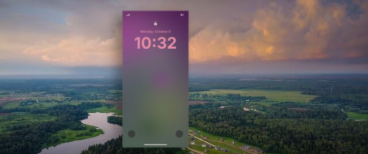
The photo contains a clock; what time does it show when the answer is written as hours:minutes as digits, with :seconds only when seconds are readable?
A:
10:32
